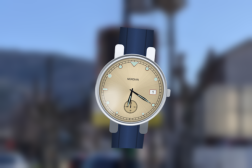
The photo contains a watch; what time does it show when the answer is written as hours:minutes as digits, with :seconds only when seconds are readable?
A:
6:20
